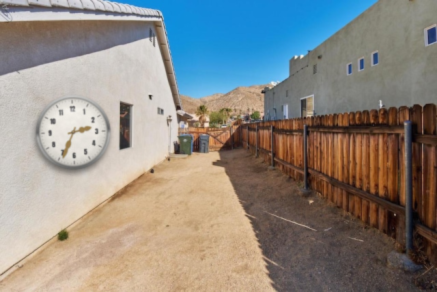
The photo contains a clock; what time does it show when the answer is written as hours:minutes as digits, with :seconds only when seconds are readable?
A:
2:34
